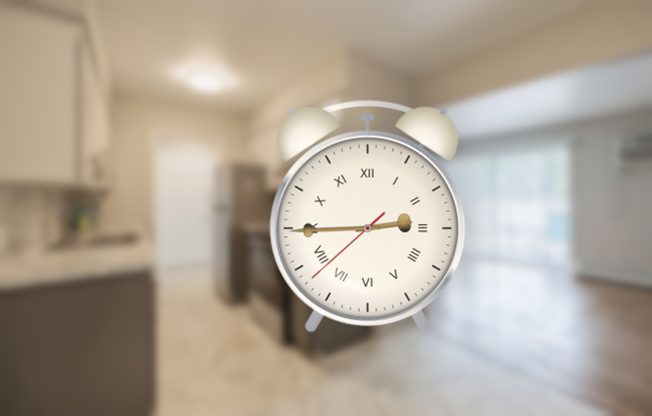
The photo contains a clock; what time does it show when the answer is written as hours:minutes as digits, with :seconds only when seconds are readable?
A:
2:44:38
